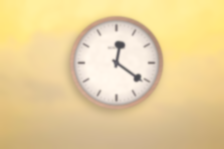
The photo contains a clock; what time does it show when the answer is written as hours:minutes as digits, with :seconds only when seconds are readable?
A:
12:21
